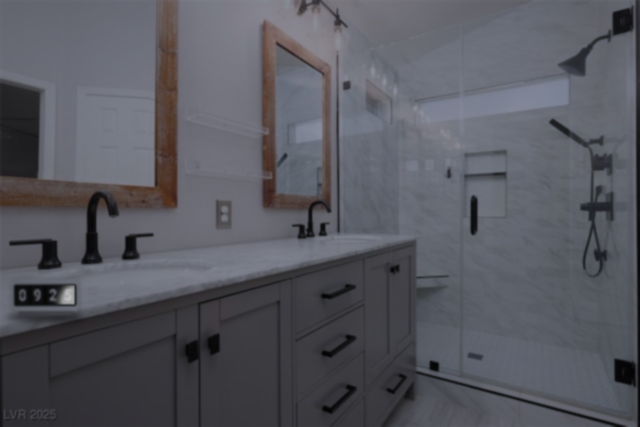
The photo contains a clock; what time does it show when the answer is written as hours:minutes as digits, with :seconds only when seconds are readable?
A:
9:25
